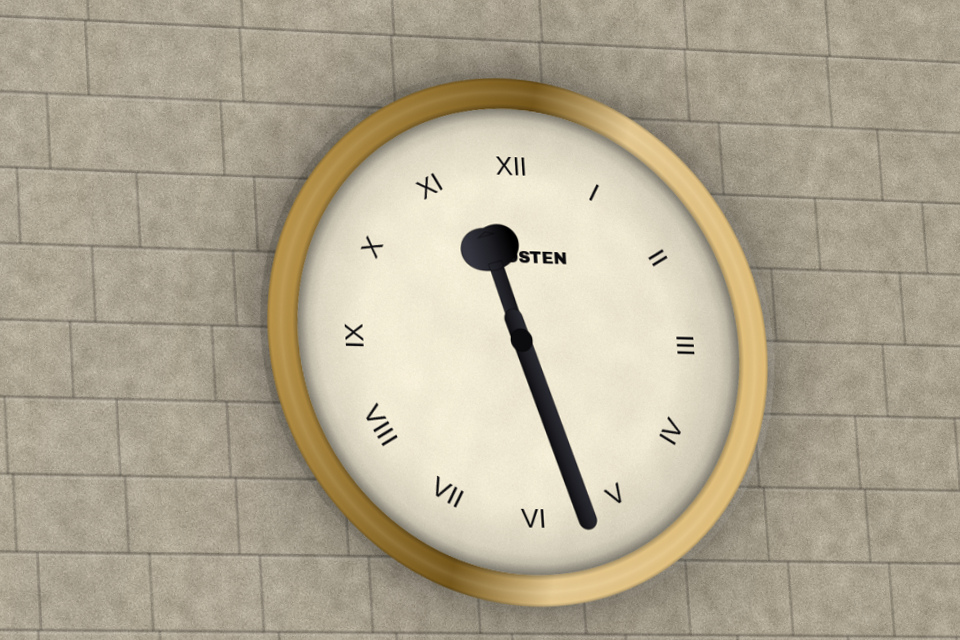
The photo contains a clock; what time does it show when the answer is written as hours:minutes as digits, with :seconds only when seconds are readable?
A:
11:27
